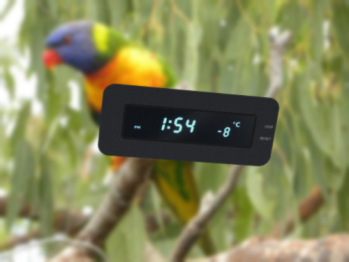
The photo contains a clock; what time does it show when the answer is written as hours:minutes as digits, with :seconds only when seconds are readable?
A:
1:54
